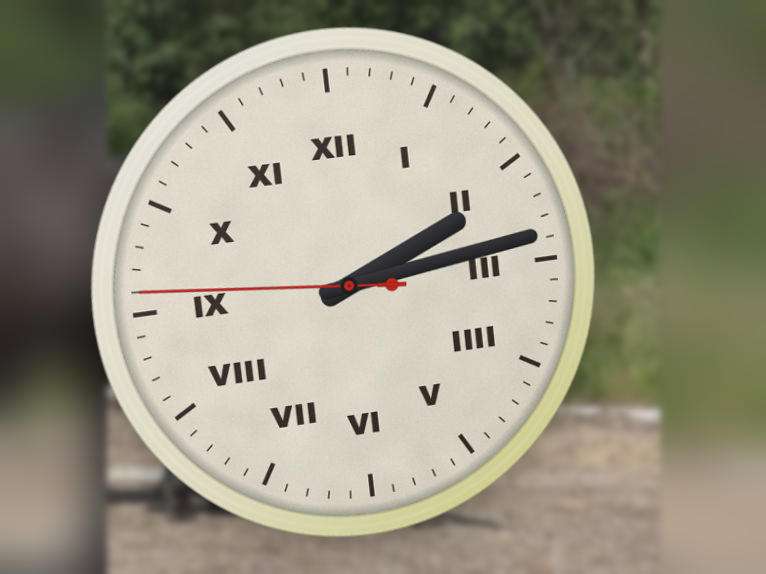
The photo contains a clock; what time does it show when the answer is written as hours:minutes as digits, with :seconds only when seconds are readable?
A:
2:13:46
